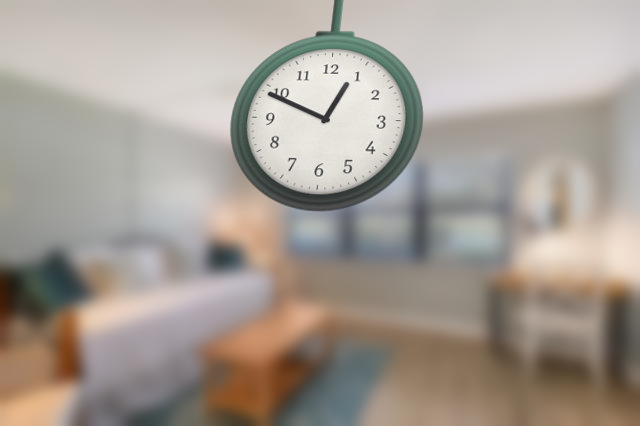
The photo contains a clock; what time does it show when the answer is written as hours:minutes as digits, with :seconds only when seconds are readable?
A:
12:49
